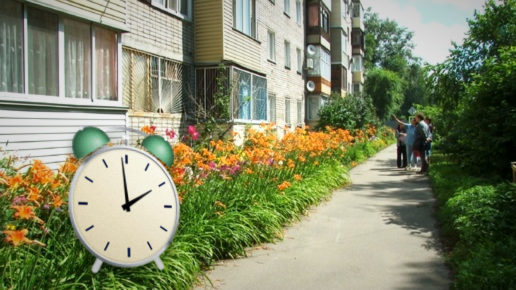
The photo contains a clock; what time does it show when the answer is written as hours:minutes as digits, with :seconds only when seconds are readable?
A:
1:59
